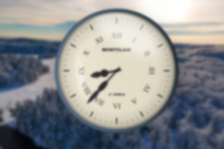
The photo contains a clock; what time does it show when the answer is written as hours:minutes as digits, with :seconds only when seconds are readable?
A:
8:37
